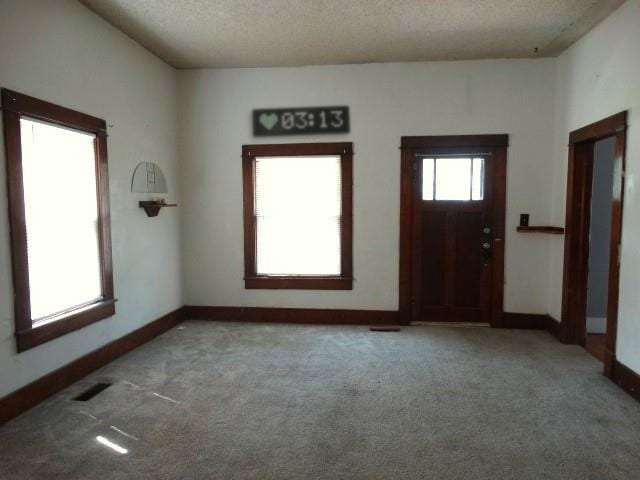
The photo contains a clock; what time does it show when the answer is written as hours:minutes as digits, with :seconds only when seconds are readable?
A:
3:13
